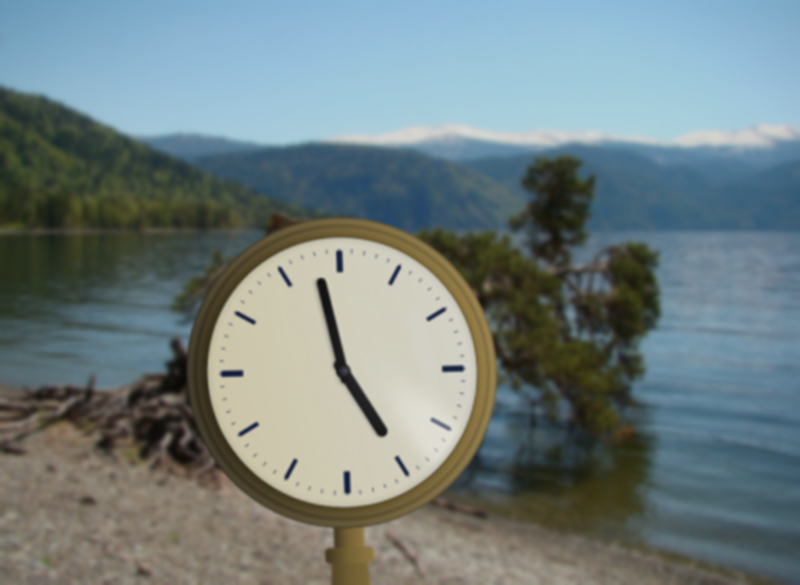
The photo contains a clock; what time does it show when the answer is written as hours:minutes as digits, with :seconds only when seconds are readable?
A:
4:58
